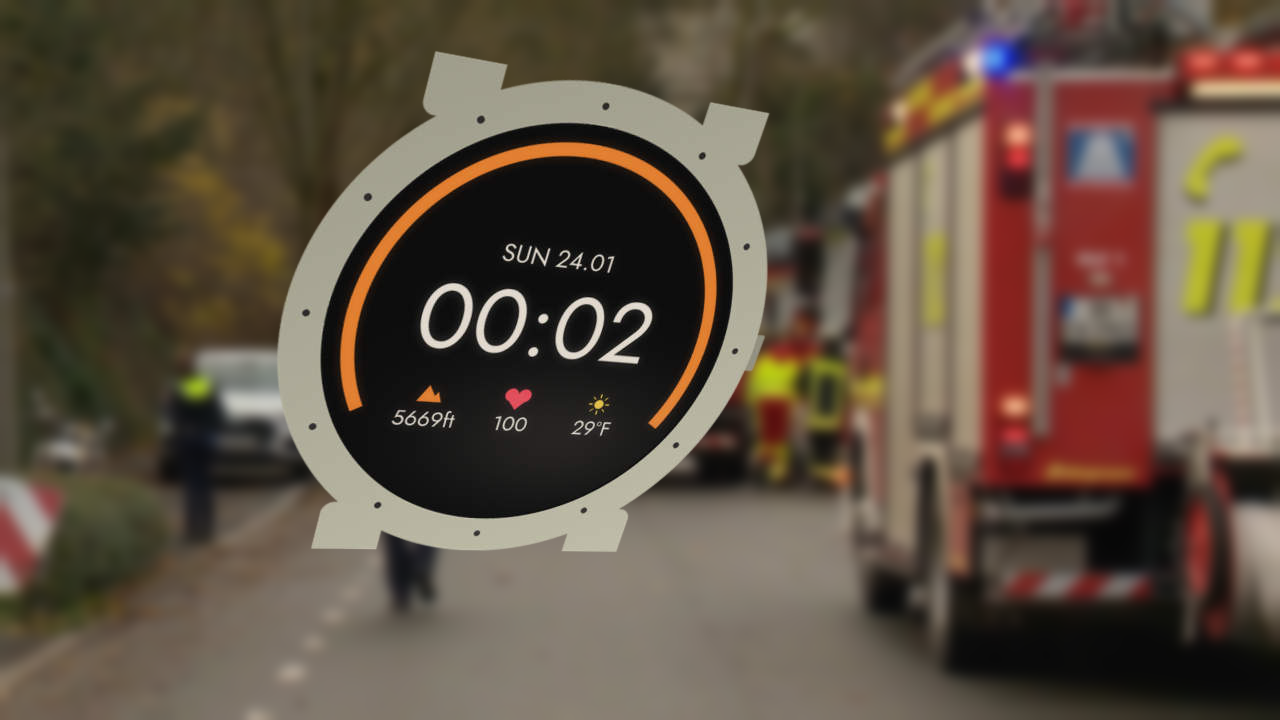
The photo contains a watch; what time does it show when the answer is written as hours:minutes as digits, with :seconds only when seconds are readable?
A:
0:02
